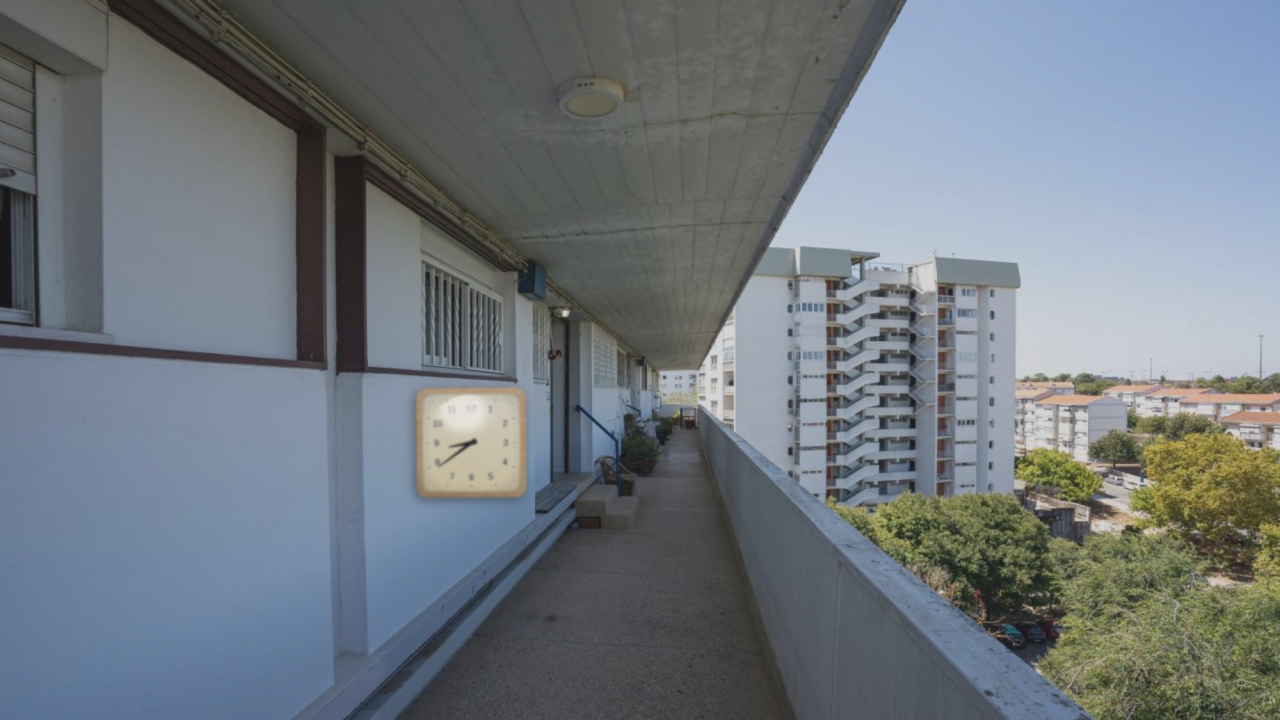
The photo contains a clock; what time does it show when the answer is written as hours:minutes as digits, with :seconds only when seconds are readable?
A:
8:39
